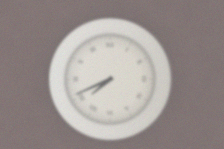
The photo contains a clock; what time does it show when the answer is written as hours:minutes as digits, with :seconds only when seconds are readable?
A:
7:41
